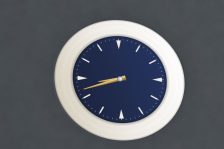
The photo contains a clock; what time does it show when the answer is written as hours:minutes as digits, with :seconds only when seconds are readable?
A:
8:42
